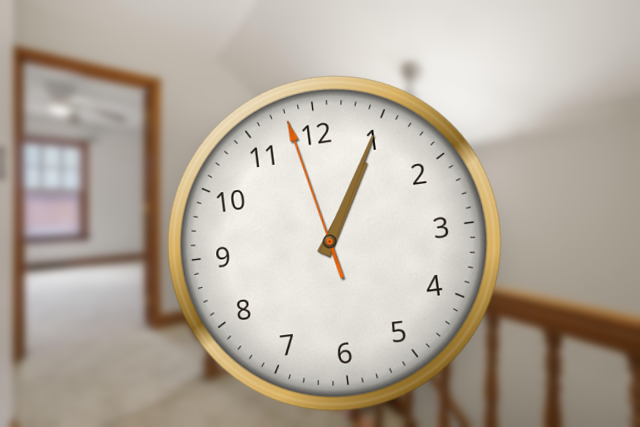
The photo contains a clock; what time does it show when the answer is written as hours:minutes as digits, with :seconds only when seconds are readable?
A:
1:04:58
